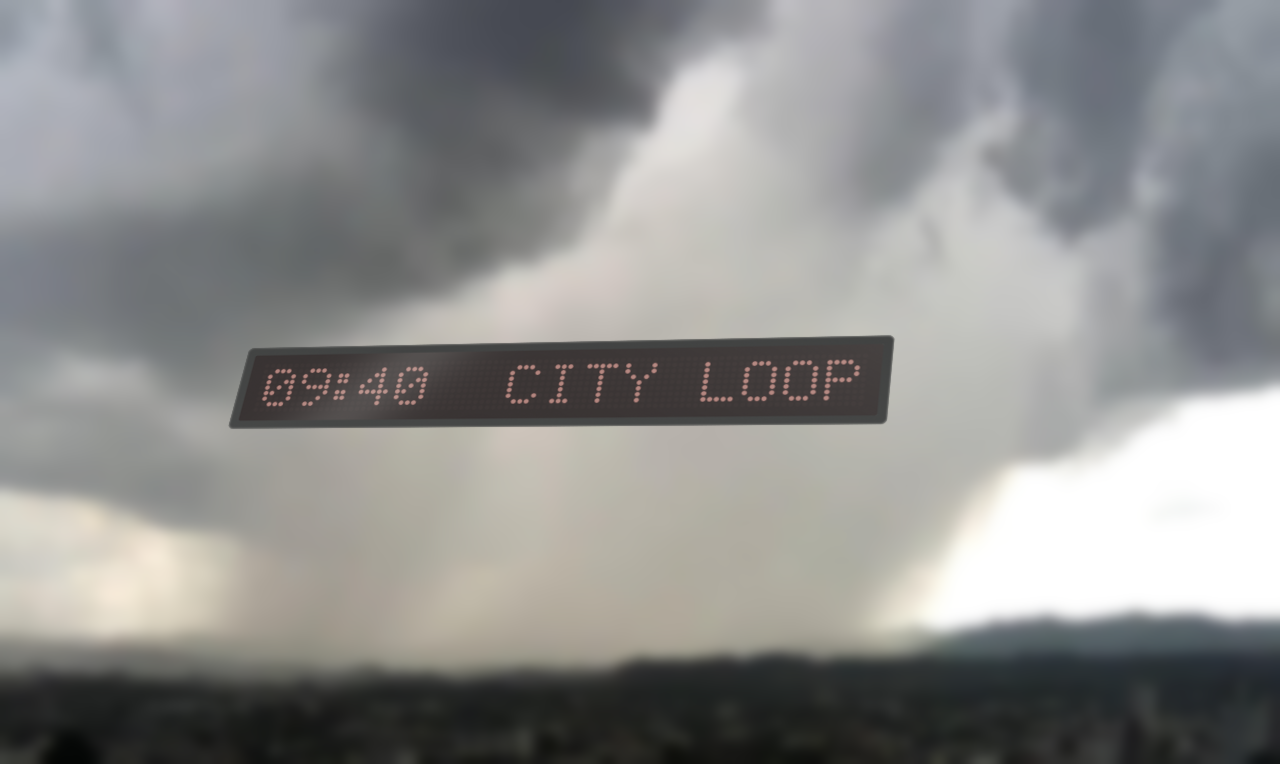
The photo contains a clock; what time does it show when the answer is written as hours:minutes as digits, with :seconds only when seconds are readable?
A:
9:40
